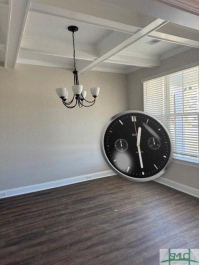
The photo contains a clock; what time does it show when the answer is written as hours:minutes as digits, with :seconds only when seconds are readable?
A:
12:30
